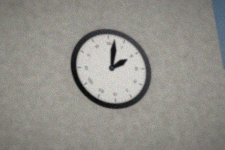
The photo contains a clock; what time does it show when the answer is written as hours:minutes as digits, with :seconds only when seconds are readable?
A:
2:02
